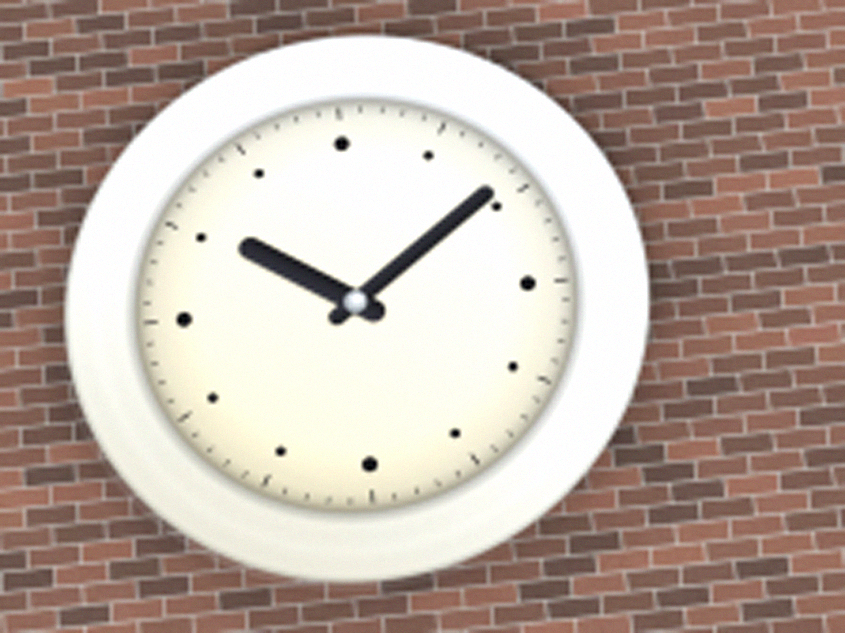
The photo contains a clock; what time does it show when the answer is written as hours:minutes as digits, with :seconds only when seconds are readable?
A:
10:09
